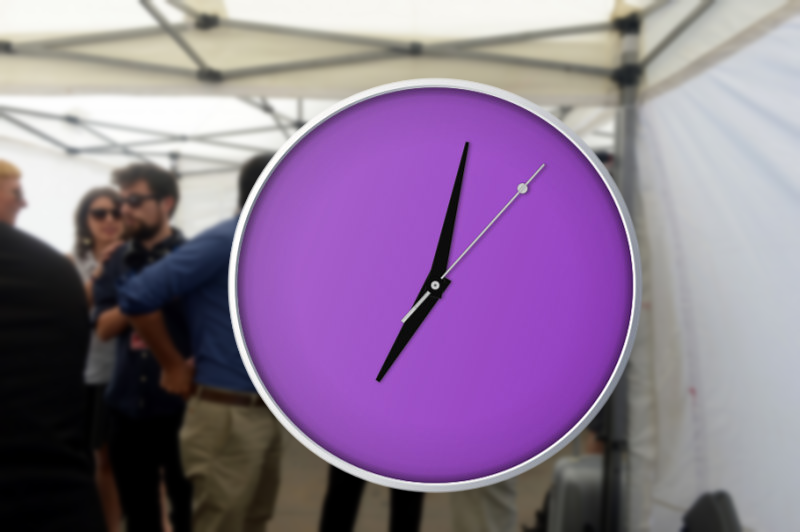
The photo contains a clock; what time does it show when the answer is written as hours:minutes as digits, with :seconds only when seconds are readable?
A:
7:02:07
